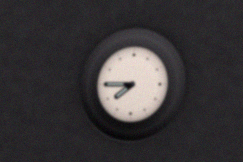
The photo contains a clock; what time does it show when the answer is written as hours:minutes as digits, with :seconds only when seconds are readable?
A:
7:45
